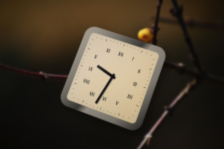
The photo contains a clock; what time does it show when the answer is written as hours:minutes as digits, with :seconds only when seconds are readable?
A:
9:32
